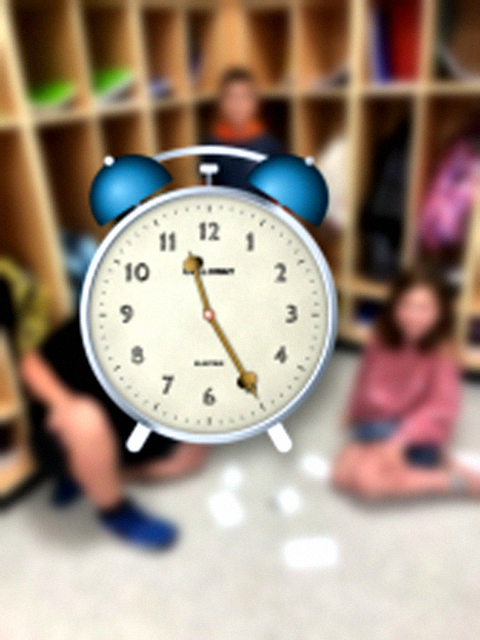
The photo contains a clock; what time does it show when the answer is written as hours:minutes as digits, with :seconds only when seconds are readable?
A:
11:25
